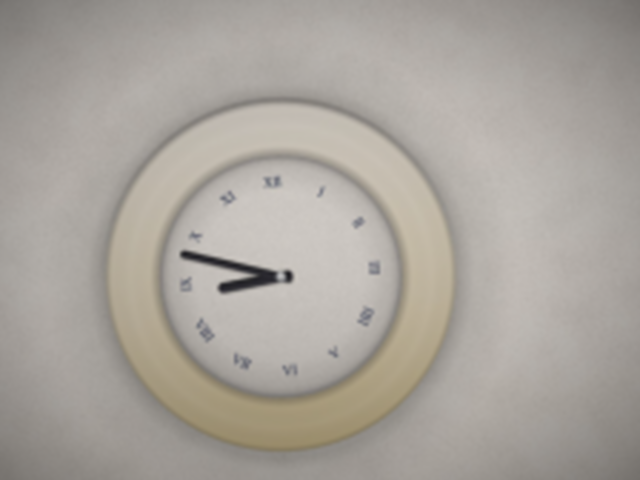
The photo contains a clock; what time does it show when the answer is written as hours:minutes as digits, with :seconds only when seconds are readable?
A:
8:48
